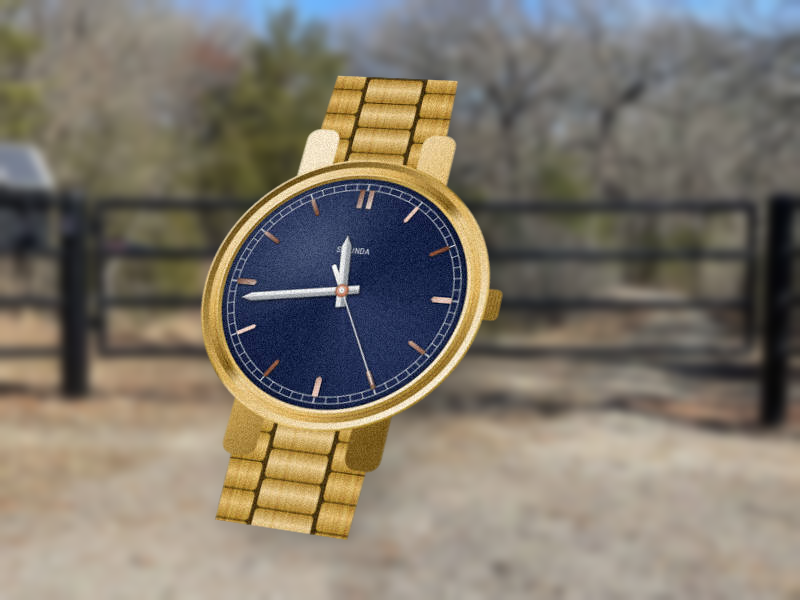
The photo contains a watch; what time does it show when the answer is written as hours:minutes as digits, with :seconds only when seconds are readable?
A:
11:43:25
